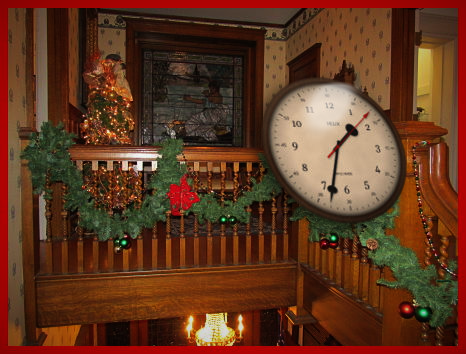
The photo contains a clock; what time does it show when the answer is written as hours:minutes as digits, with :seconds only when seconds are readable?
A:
1:33:08
